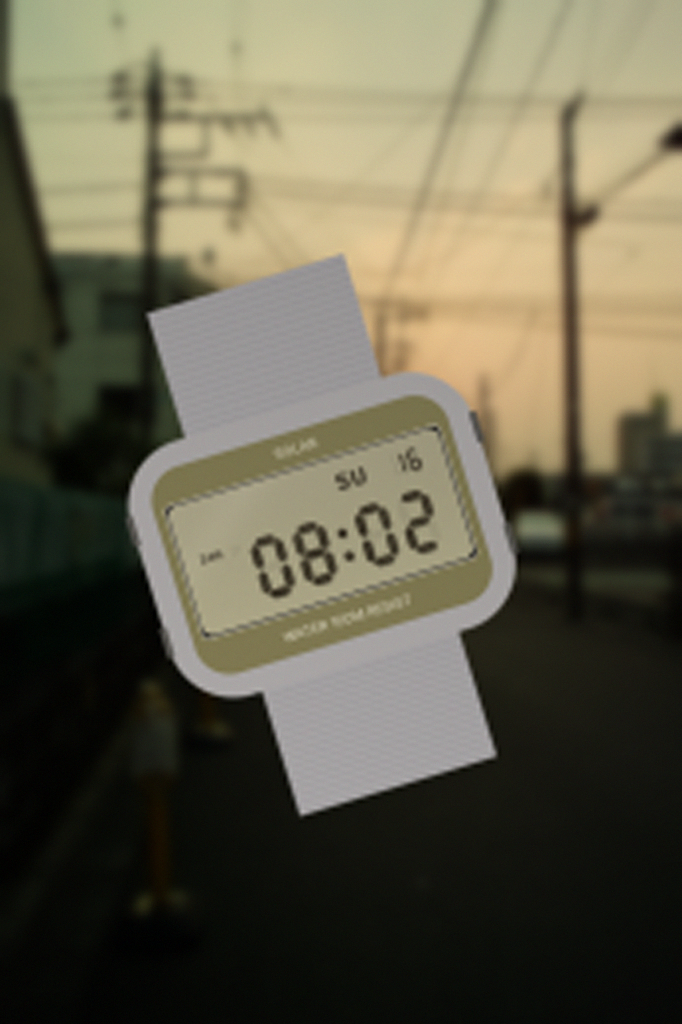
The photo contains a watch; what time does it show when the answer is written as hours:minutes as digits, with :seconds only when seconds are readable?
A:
8:02
